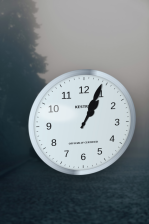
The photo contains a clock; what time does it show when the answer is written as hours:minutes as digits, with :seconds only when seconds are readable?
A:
1:04
